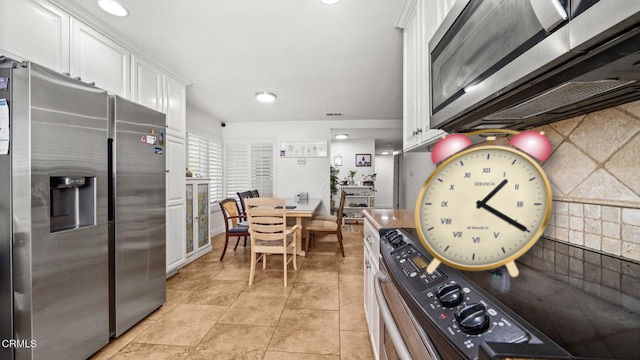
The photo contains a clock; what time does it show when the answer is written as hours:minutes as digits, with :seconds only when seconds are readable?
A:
1:20
